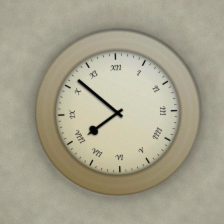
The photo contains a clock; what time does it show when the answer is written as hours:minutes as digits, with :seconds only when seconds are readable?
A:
7:52
